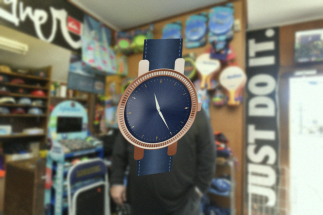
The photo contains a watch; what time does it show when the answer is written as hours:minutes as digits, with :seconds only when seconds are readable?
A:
11:25
